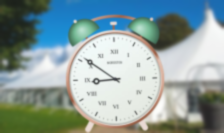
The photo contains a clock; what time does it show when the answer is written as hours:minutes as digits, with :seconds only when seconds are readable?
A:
8:51
